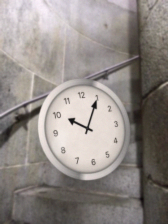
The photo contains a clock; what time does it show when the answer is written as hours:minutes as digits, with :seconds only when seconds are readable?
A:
10:05
